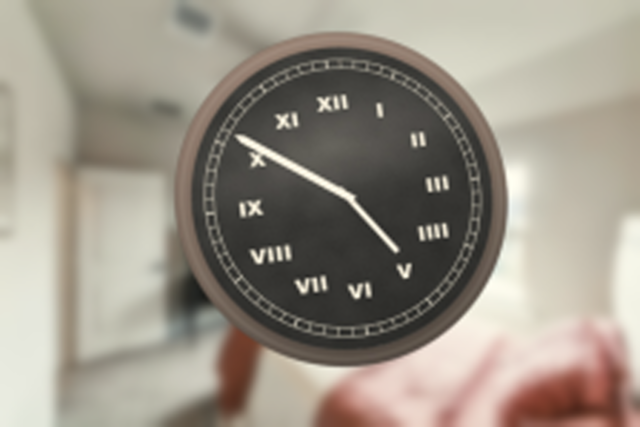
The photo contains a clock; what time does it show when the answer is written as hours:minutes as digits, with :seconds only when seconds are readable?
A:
4:51
